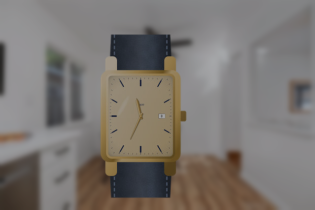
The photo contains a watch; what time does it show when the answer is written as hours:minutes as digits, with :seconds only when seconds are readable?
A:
11:34
